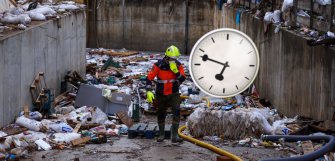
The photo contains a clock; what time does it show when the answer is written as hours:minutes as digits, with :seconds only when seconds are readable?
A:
6:48
